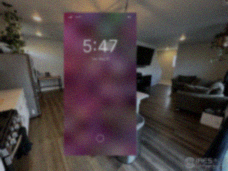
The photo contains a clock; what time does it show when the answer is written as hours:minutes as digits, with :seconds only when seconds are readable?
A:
5:47
